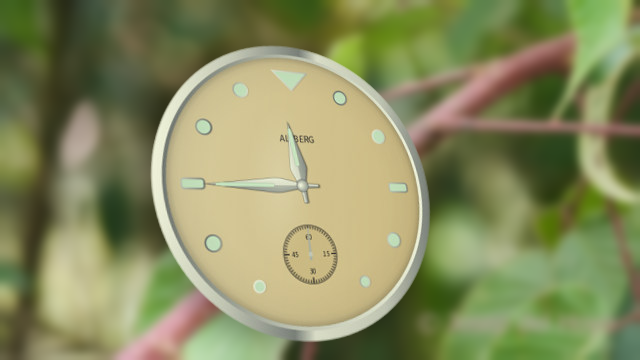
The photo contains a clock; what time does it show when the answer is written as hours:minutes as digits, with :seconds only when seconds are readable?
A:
11:45
